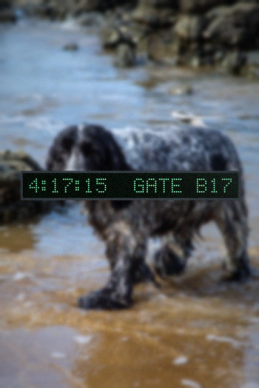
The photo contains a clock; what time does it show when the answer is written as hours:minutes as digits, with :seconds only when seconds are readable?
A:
4:17:15
